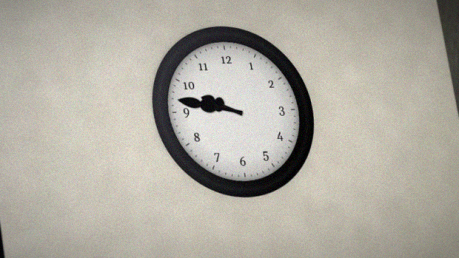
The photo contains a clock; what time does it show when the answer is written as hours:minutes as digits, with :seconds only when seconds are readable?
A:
9:47
